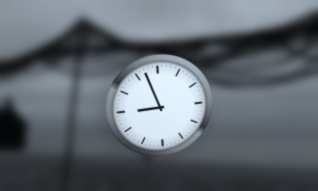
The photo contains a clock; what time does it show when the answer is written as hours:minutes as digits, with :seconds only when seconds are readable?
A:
8:57
